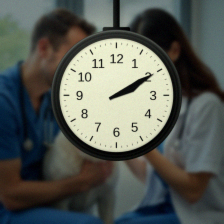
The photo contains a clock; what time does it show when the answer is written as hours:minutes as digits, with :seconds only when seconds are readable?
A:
2:10
